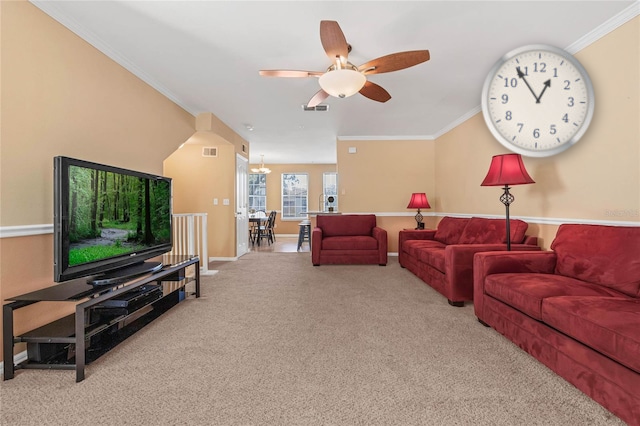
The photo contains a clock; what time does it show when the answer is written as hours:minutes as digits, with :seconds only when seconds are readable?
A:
12:54
